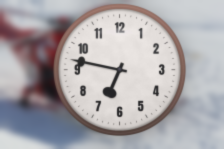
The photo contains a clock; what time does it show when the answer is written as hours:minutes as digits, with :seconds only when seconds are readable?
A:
6:47
